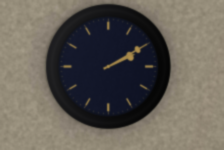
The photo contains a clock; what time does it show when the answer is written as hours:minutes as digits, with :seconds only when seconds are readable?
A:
2:10
